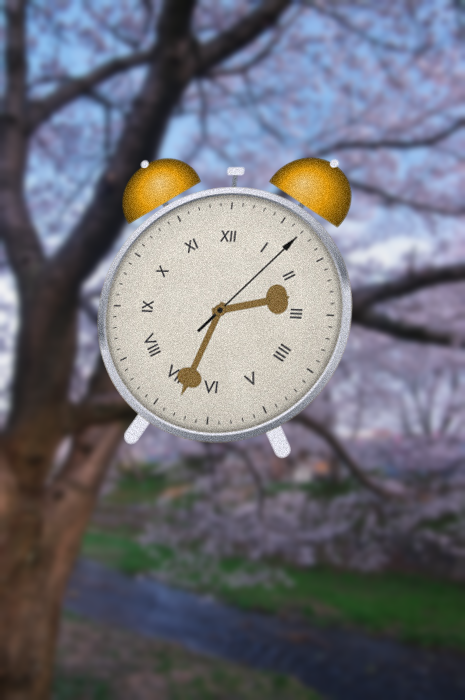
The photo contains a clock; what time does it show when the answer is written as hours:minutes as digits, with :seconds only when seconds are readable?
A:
2:33:07
